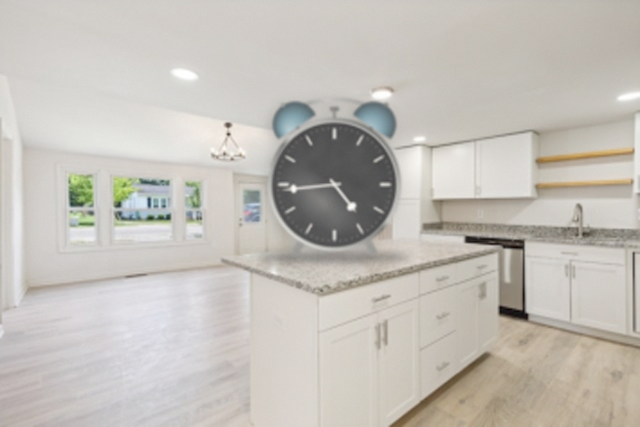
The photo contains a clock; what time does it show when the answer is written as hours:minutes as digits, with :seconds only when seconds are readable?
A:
4:44
